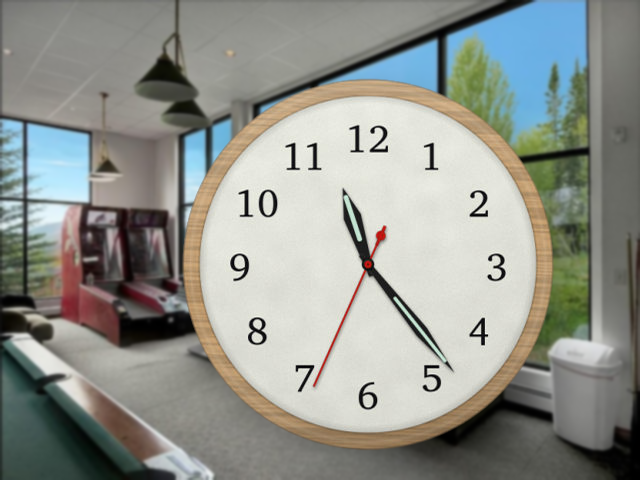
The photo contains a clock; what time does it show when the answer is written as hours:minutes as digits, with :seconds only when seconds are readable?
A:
11:23:34
